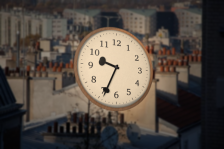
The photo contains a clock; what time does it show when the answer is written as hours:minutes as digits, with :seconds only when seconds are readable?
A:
9:34
